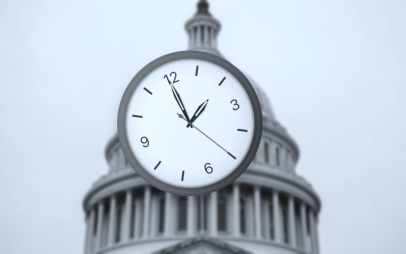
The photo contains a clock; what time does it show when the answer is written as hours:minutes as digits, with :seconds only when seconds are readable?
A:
1:59:25
